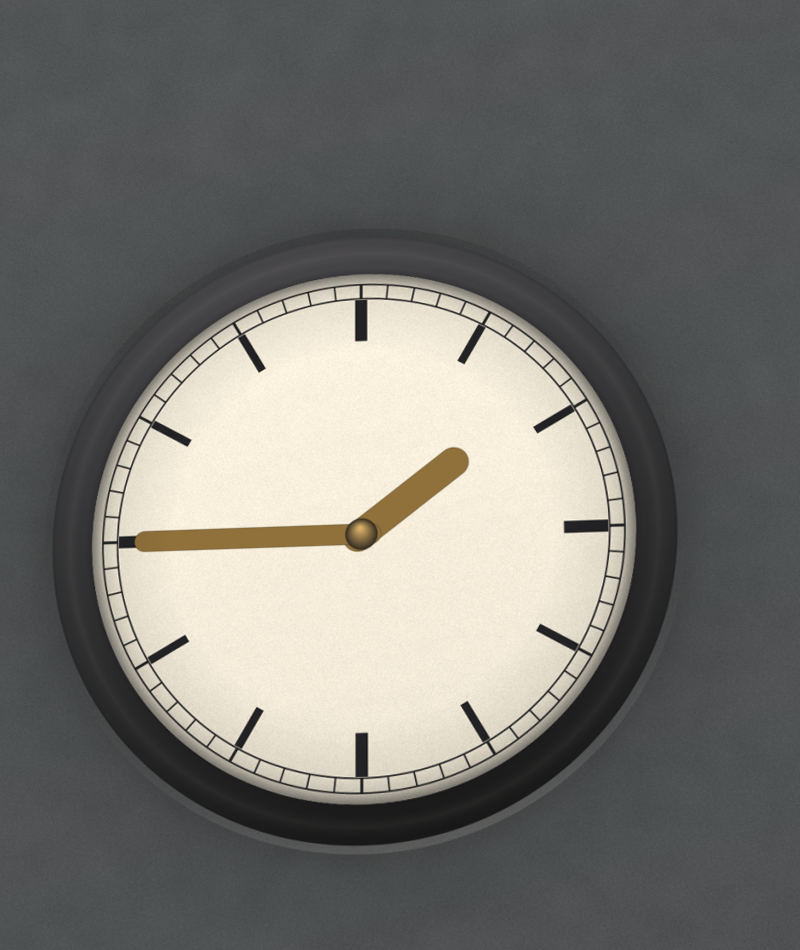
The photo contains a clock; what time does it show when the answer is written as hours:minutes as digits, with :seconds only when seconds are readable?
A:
1:45
